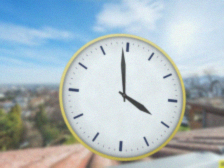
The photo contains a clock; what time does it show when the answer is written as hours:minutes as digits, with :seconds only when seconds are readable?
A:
3:59
